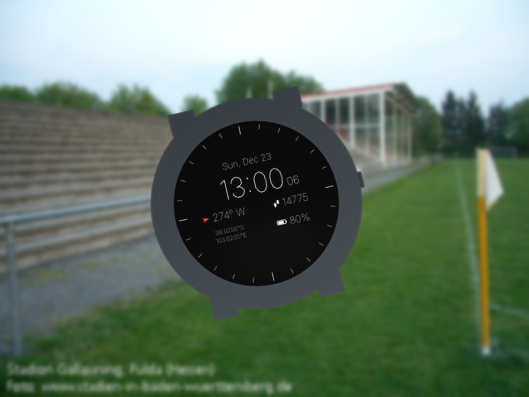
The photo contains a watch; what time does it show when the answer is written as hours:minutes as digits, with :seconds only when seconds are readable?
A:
13:00:06
